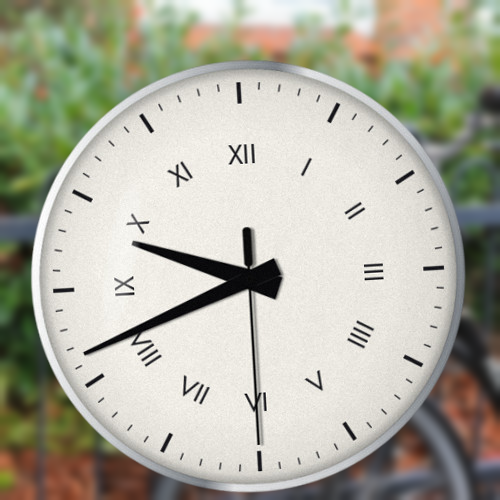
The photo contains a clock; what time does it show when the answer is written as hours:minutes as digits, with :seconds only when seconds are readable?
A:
9:41:30
